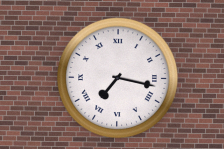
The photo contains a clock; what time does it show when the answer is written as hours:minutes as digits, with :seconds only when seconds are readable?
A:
7:17
